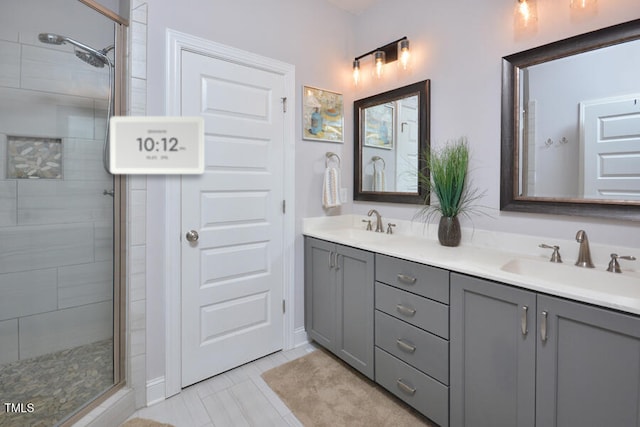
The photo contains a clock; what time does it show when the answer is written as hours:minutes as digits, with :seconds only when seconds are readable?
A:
10:12
